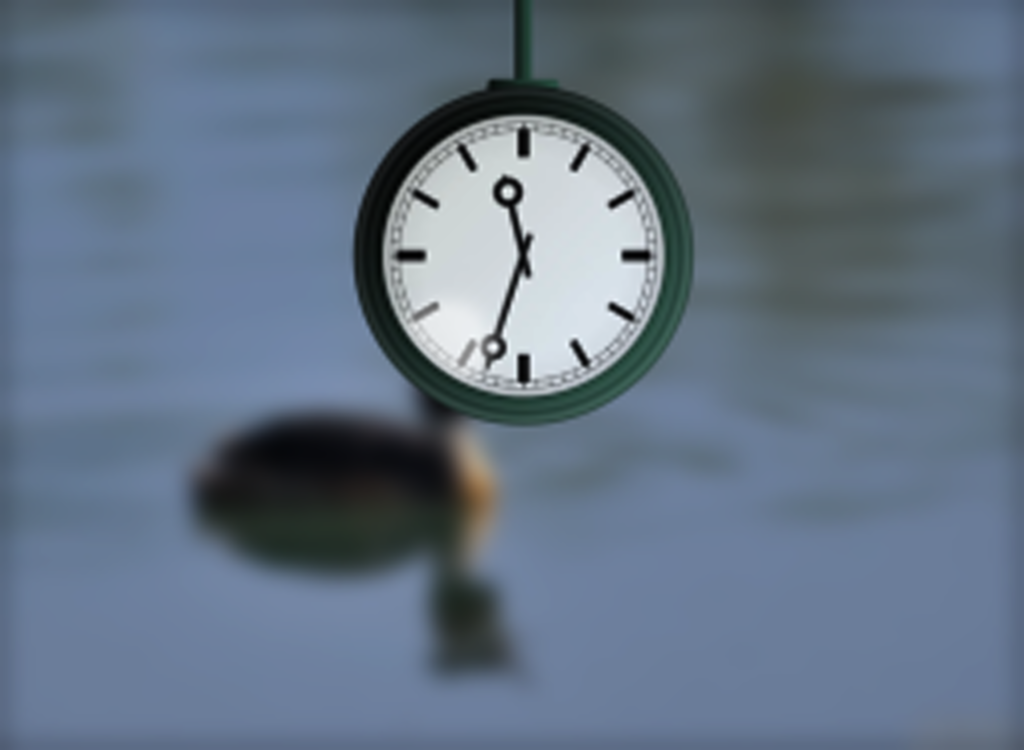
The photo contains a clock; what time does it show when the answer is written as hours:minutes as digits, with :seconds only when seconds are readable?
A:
11:33
